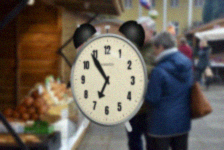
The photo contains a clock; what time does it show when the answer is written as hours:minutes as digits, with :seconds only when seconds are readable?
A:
6:54
